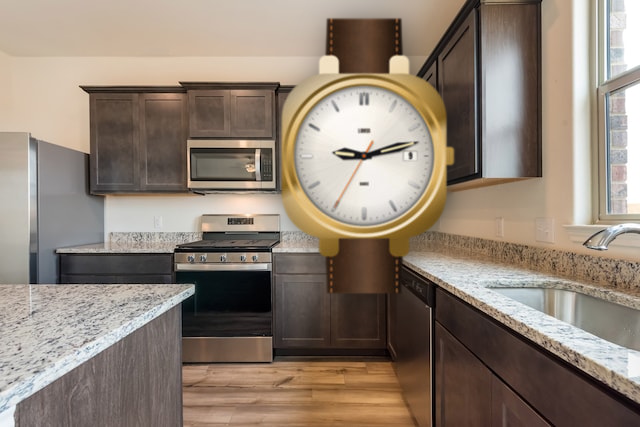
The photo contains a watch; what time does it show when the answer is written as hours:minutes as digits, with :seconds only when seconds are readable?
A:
9:12:35
